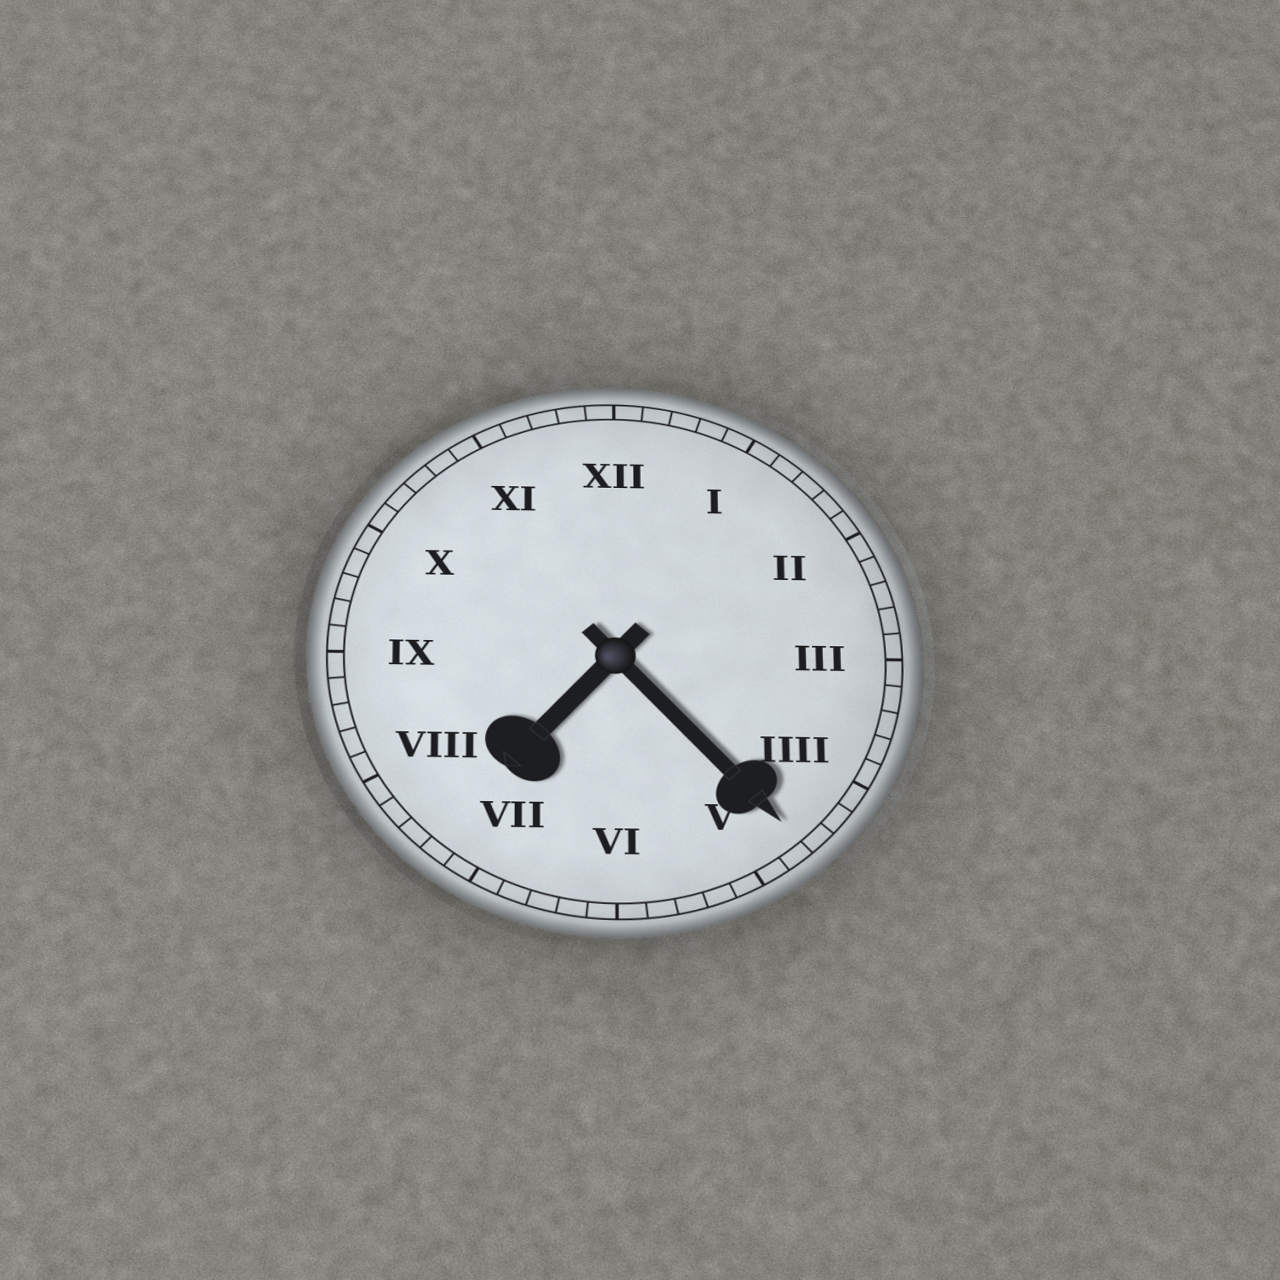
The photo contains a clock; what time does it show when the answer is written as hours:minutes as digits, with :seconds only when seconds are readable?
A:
7:23
